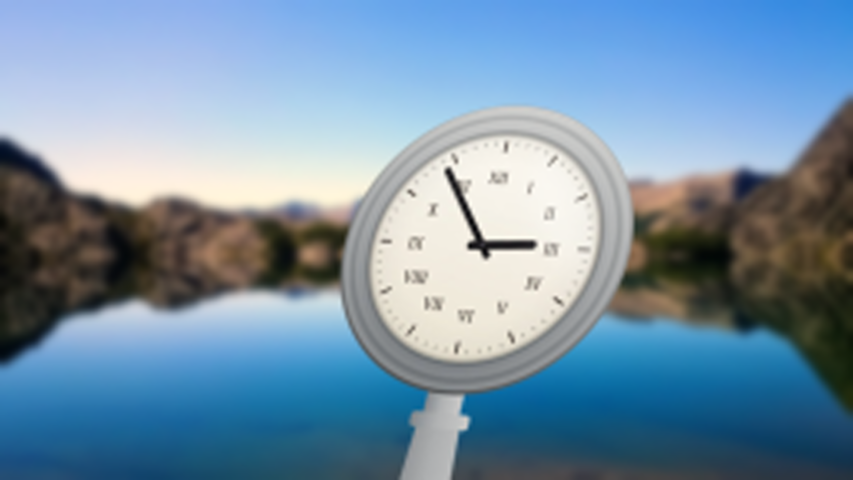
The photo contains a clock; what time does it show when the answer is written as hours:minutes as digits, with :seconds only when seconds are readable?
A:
2:54
